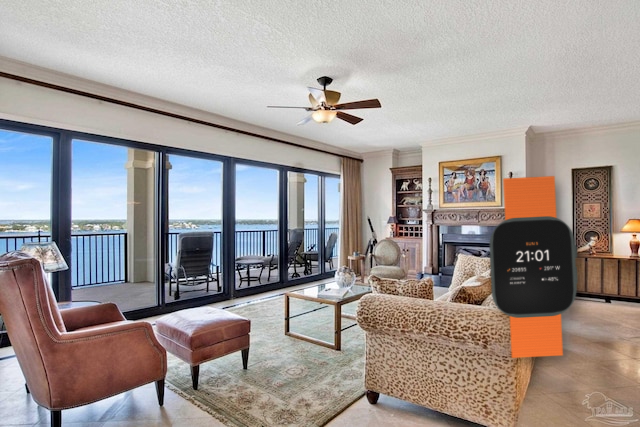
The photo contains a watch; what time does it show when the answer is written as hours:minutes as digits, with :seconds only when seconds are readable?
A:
21:01
